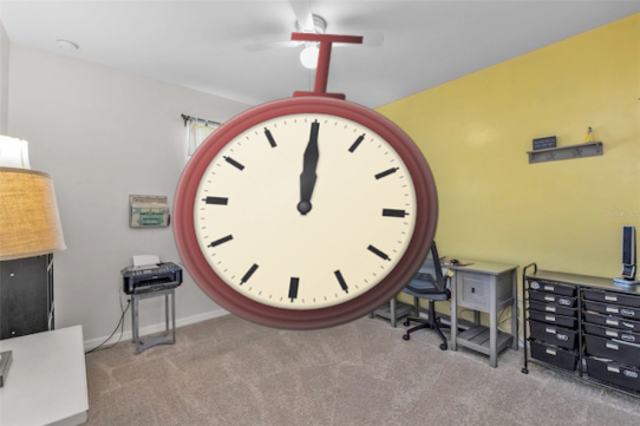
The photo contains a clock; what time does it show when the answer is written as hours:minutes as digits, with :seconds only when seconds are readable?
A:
12:00
